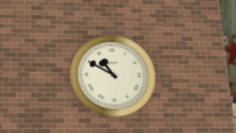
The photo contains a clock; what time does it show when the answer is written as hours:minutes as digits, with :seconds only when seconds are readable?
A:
10:50
